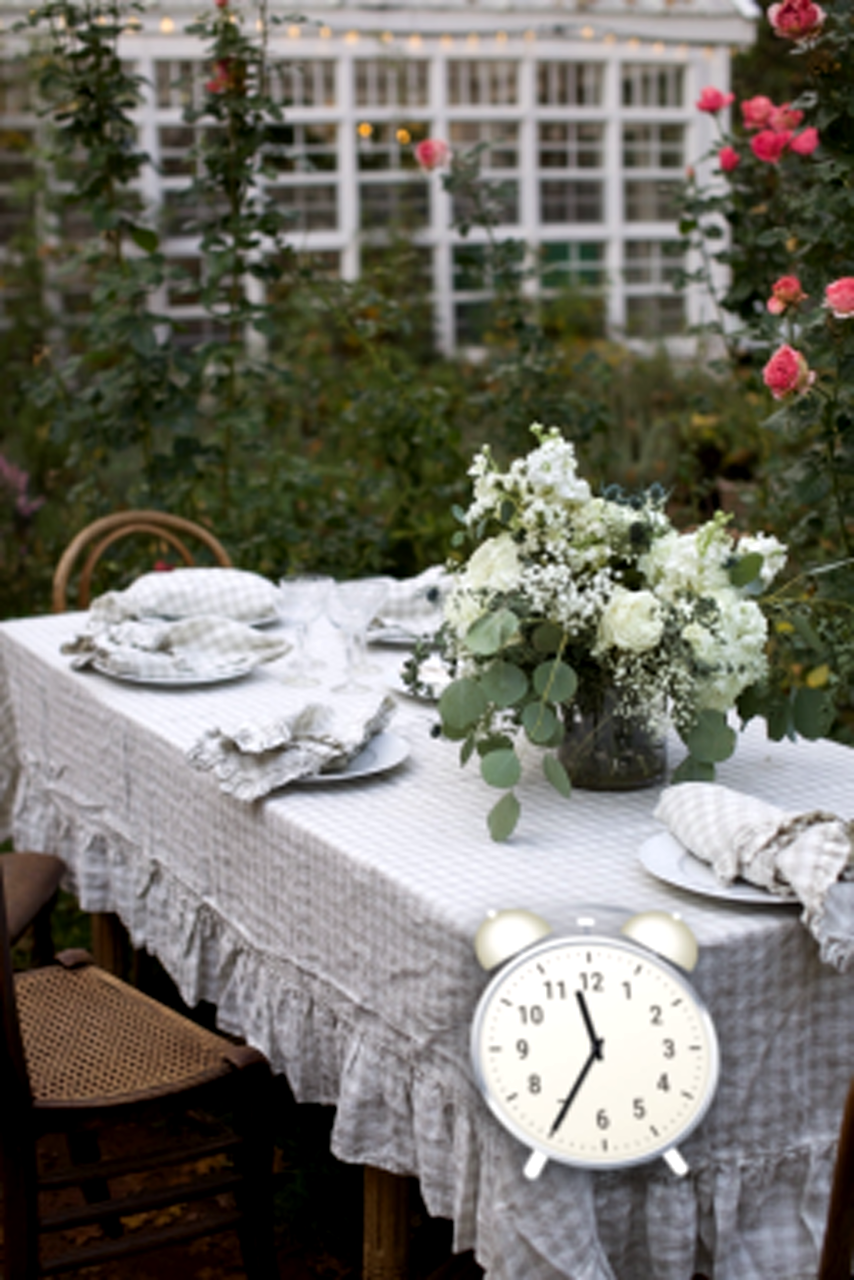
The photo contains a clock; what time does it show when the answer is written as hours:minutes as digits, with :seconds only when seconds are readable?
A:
11:35
